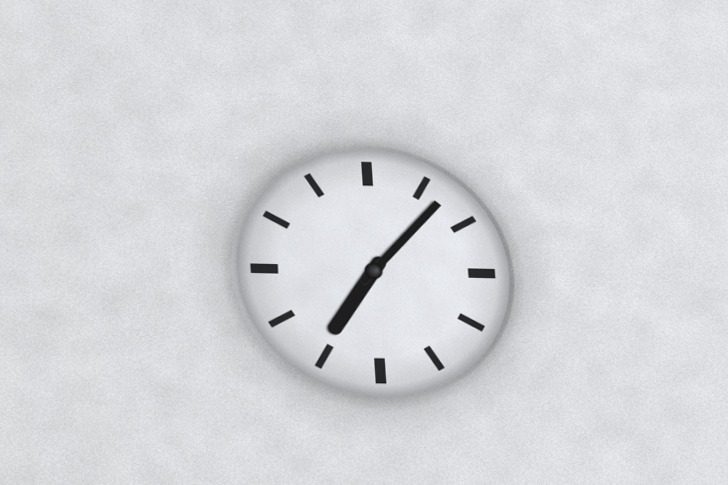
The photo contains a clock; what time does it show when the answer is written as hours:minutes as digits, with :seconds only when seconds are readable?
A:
7:07
